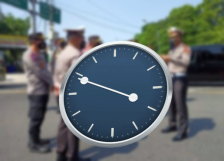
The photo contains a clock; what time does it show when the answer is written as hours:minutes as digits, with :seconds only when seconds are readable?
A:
3:49
